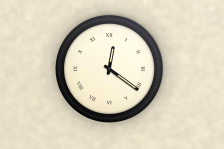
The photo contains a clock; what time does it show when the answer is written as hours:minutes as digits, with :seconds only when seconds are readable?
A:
12:21
